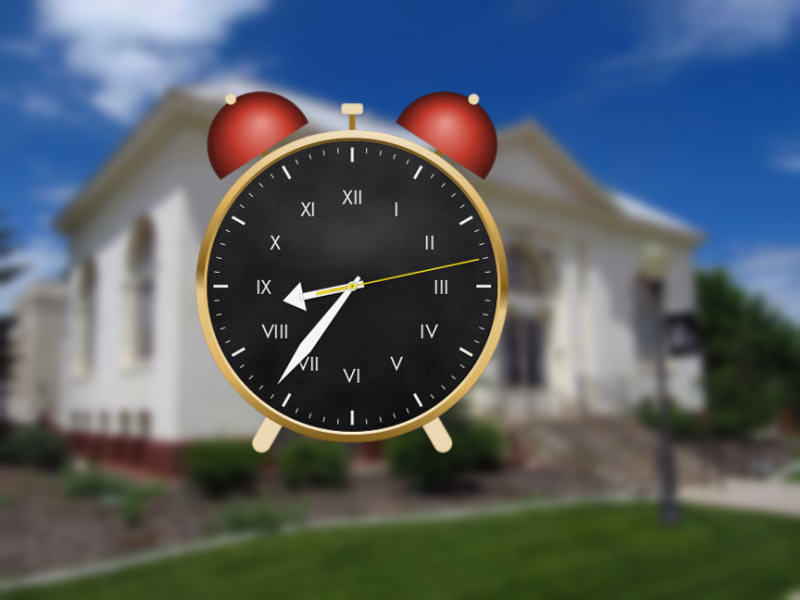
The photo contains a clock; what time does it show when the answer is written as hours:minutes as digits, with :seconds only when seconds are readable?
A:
8:36:13
